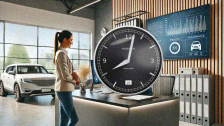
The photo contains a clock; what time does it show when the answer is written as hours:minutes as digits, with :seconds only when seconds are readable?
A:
8:02
